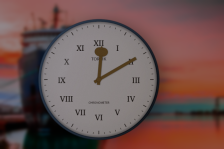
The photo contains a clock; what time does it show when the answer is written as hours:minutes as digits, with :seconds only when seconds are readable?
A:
12:10
